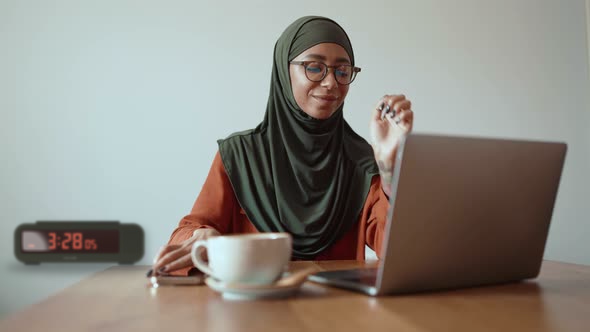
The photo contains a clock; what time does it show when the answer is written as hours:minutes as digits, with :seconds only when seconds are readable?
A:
3:28
